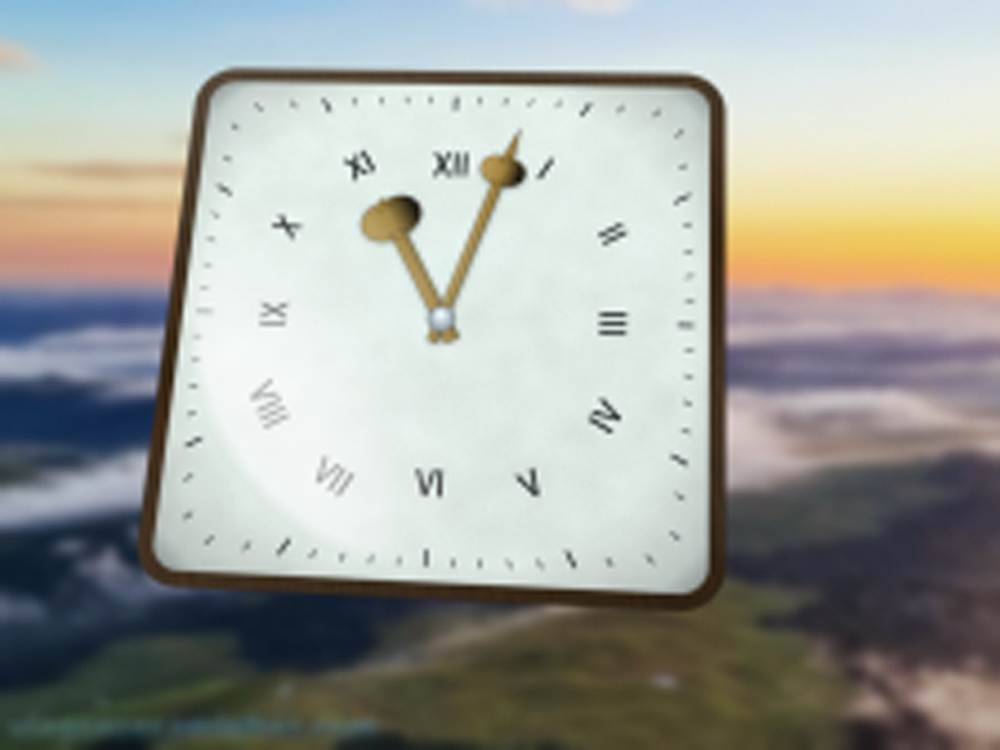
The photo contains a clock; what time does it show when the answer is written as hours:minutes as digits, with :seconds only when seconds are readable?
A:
11:03
